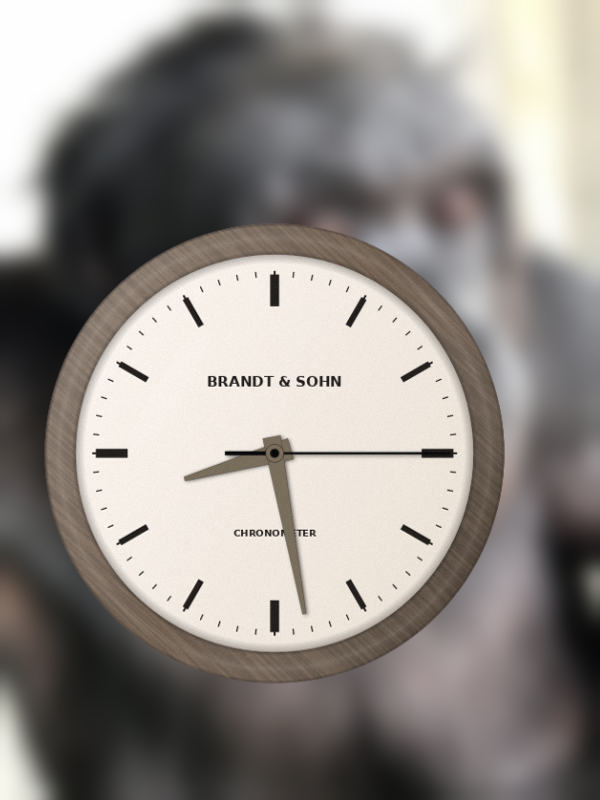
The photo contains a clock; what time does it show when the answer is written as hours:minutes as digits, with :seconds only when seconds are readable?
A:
8:28:15
